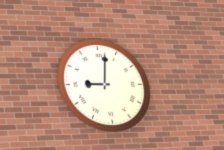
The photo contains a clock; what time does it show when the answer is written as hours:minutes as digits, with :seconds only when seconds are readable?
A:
9:02
